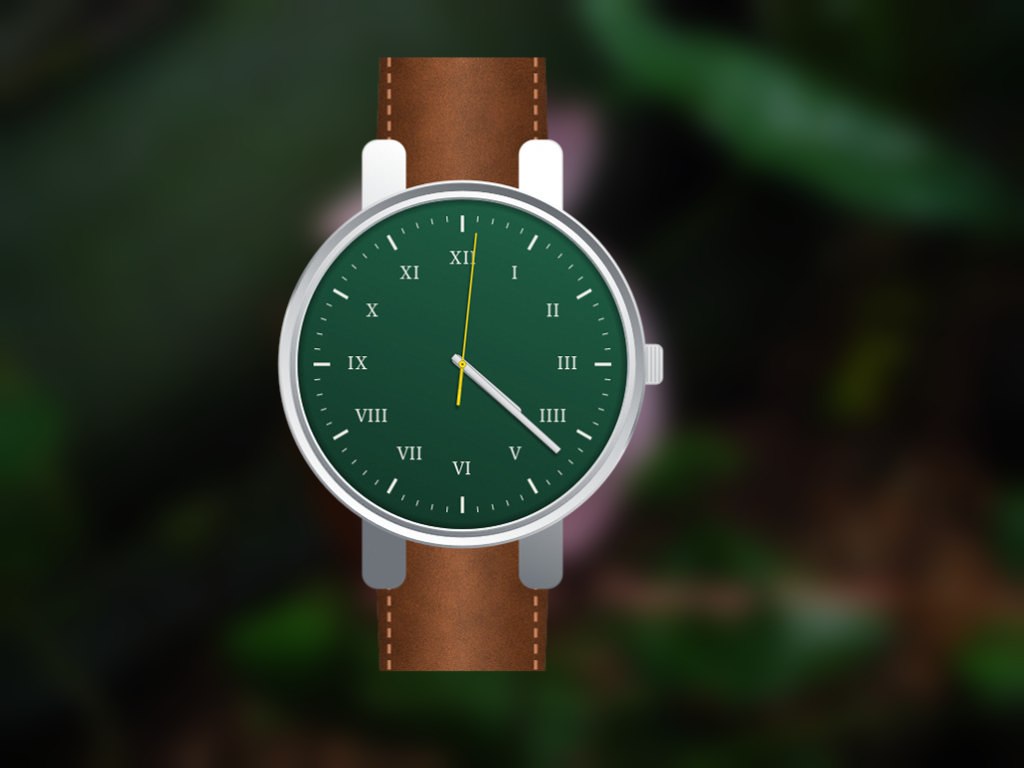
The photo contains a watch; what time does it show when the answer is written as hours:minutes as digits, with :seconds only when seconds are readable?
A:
4:22:01
